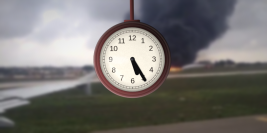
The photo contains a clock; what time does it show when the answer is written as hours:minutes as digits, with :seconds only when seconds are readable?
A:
5:25
